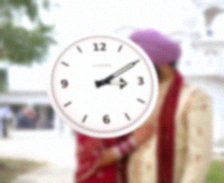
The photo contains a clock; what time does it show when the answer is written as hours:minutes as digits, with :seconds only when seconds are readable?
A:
3:10
